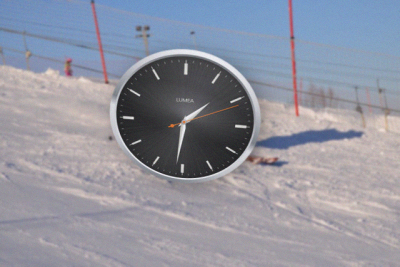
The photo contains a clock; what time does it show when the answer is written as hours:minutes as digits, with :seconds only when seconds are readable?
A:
1:31:11
